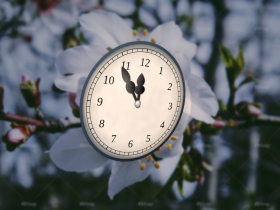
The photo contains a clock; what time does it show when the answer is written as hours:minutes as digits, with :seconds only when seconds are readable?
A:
11:54
